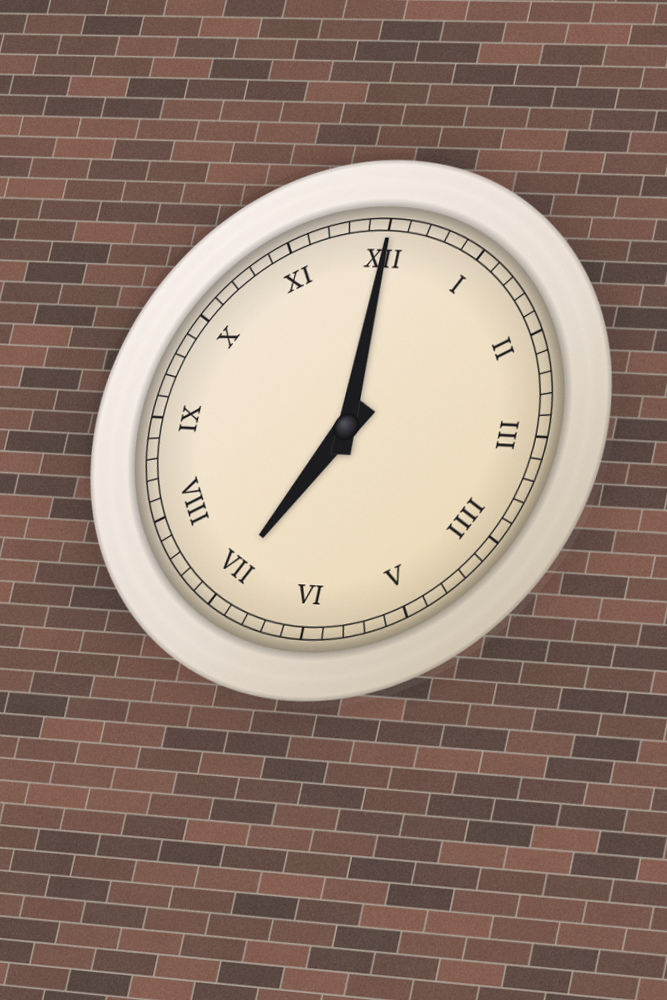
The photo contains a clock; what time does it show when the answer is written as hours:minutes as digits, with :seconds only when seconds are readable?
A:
7:00
